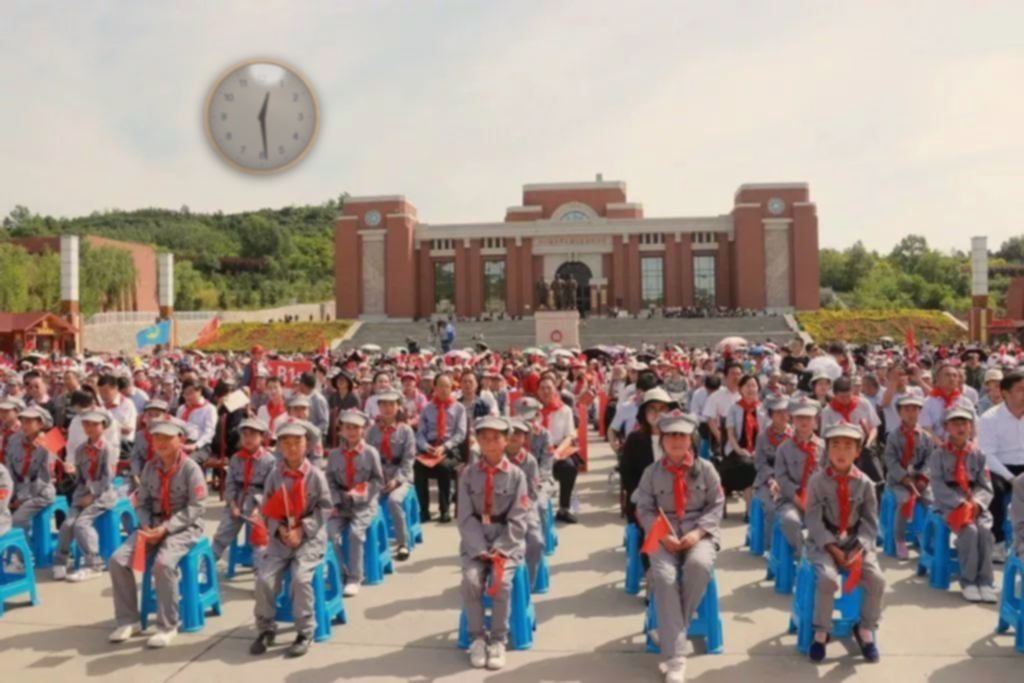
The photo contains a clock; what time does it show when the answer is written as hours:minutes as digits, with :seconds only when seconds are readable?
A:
12:29
